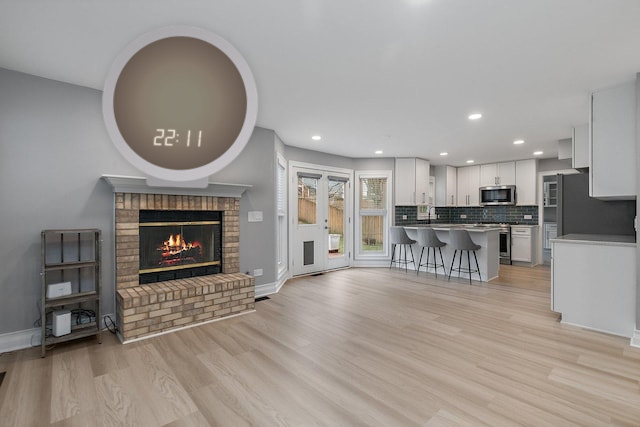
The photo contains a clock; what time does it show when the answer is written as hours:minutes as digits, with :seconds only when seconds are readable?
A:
22:11
